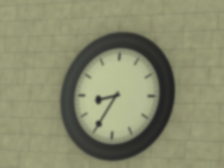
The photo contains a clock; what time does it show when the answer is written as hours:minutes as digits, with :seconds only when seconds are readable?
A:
8:35
